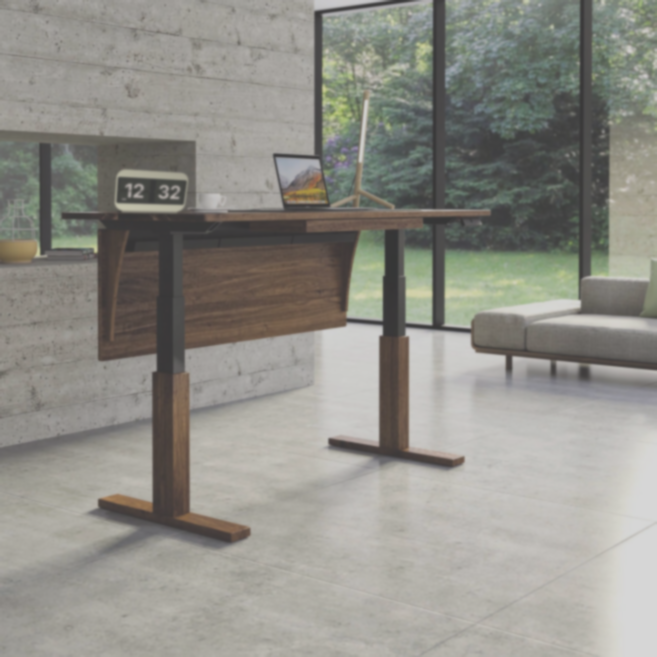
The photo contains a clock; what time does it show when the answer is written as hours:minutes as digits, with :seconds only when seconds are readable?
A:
12:32
